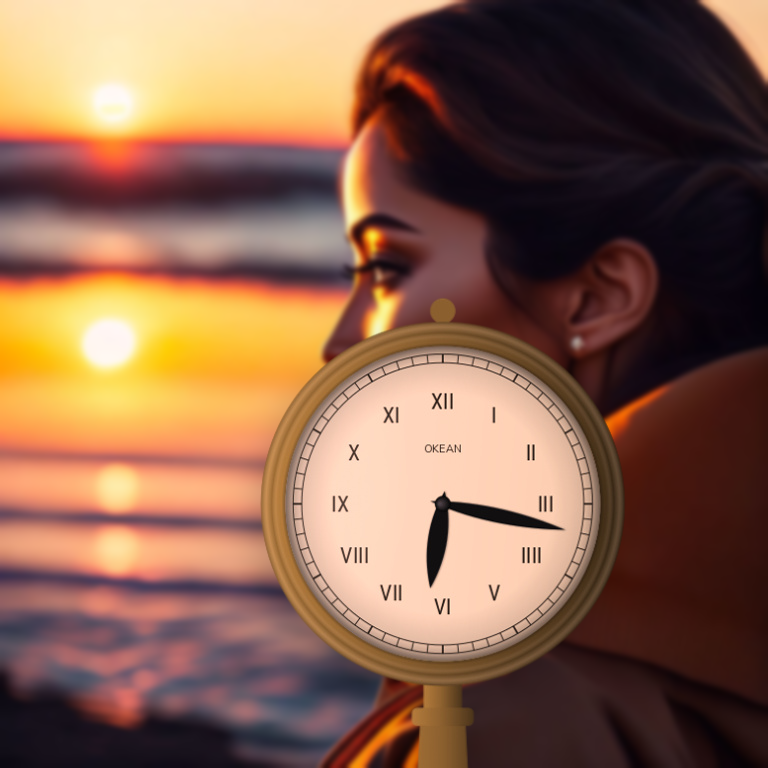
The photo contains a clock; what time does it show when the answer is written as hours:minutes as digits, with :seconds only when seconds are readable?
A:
6:17
